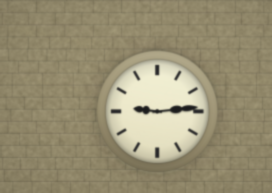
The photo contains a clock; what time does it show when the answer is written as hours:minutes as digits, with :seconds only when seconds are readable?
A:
9:14
